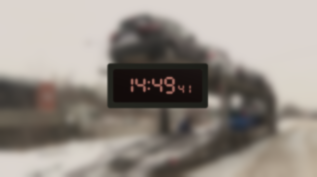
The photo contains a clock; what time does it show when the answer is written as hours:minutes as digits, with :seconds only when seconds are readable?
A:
14:49
